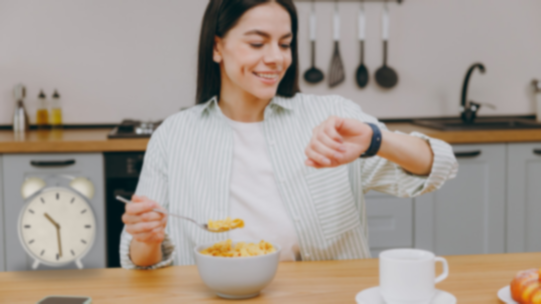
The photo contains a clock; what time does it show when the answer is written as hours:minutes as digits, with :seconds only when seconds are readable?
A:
10:29
